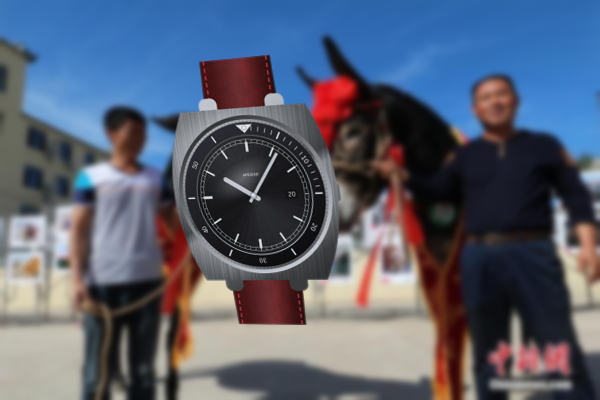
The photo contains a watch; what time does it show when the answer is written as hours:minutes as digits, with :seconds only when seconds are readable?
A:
10:06
